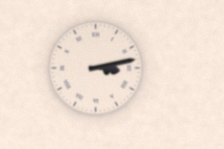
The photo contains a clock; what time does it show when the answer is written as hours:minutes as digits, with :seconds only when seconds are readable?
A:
3:13
